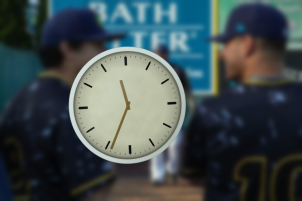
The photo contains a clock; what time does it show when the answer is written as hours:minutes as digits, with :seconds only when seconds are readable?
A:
11:34
